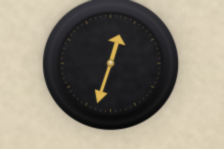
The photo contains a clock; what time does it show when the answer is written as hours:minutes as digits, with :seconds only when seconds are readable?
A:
12:33
